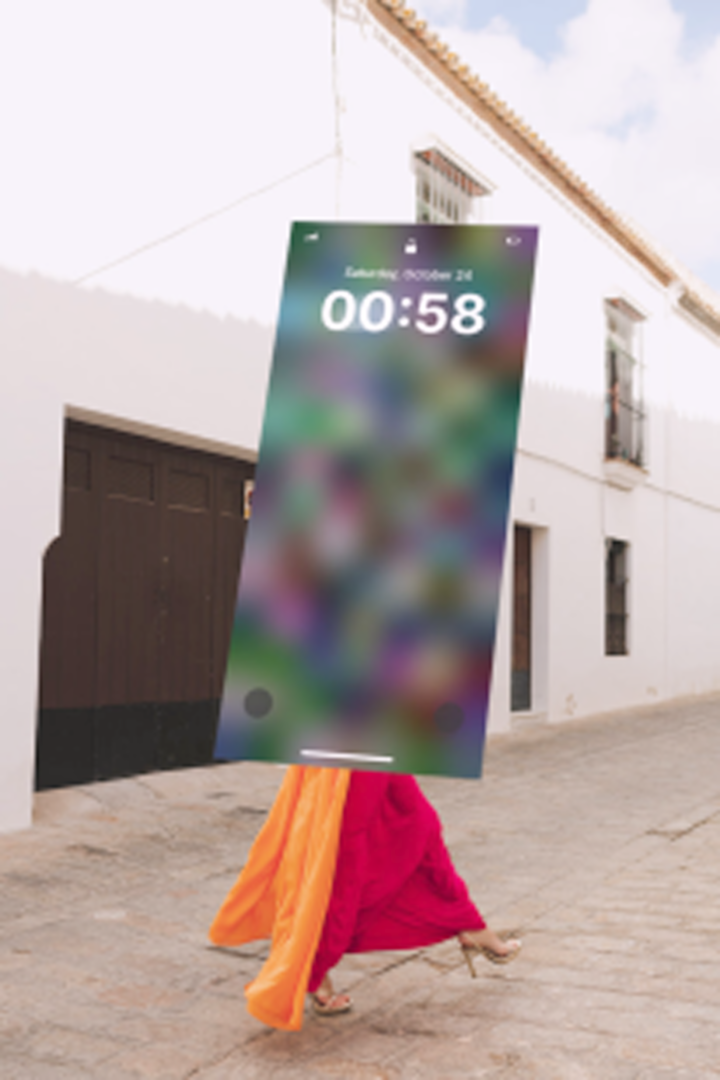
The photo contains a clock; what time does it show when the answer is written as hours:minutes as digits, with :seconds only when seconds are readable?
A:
0:58
